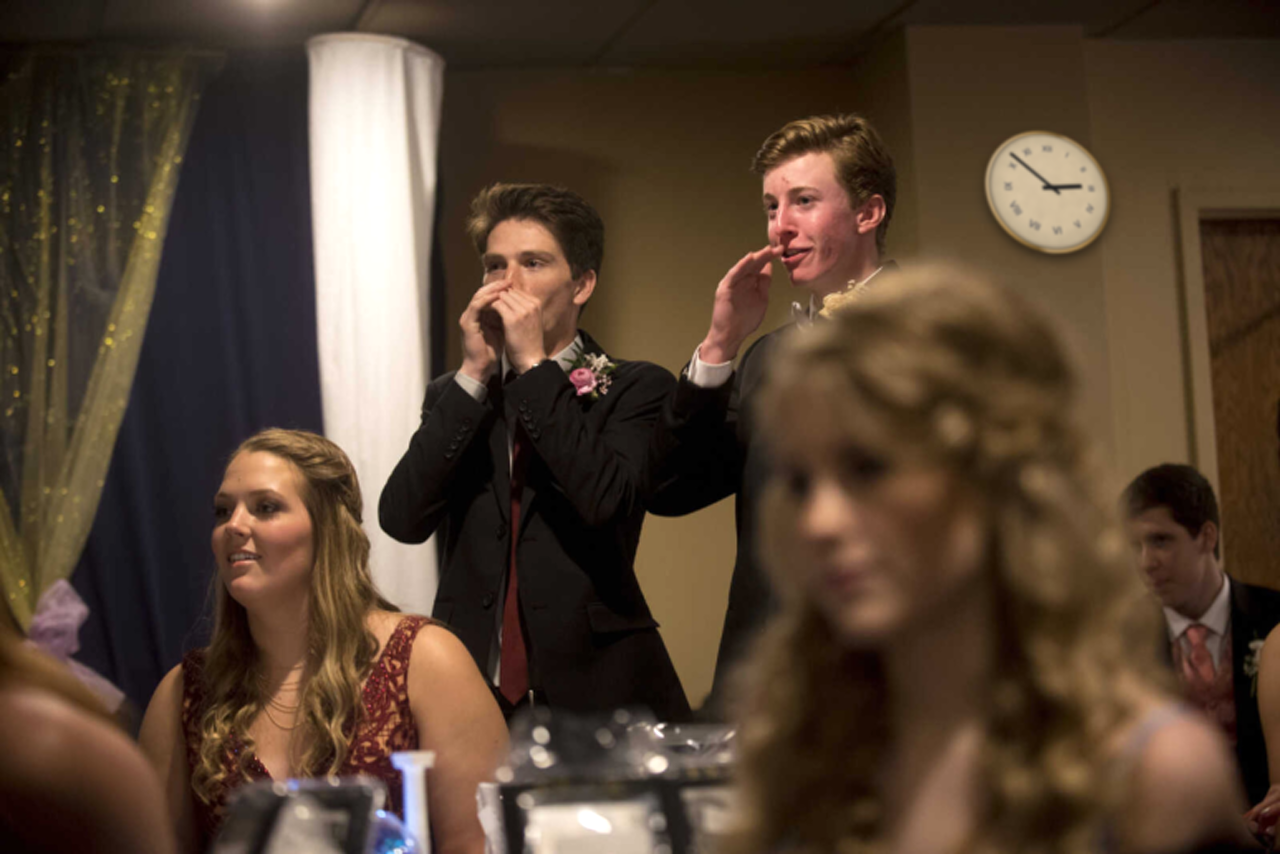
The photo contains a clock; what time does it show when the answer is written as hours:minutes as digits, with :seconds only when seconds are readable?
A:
2:52
